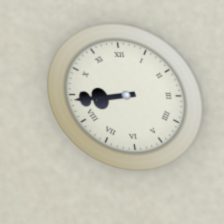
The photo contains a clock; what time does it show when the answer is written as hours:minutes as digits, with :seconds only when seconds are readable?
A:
8:44
